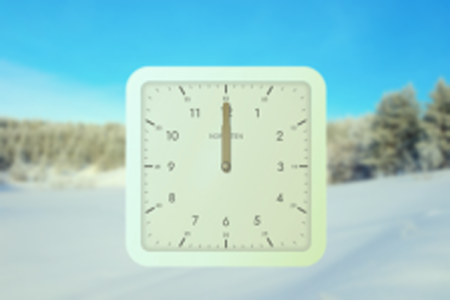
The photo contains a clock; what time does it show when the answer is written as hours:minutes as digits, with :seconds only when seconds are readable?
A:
12:00
